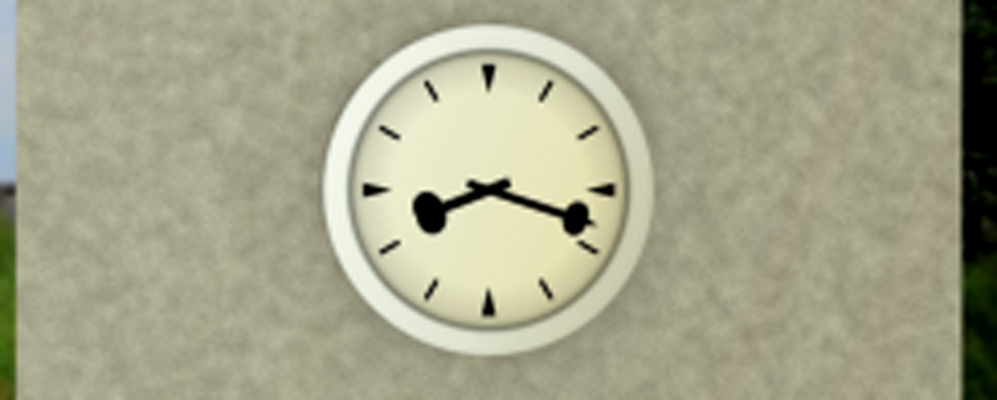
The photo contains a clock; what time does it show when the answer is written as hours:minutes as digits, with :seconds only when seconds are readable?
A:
8:18
